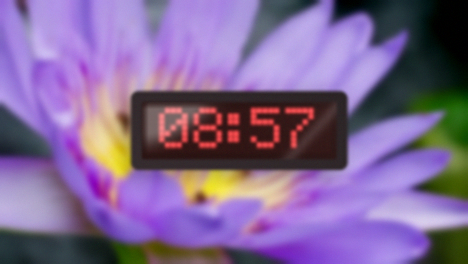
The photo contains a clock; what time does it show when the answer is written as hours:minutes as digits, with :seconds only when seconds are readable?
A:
8:57
